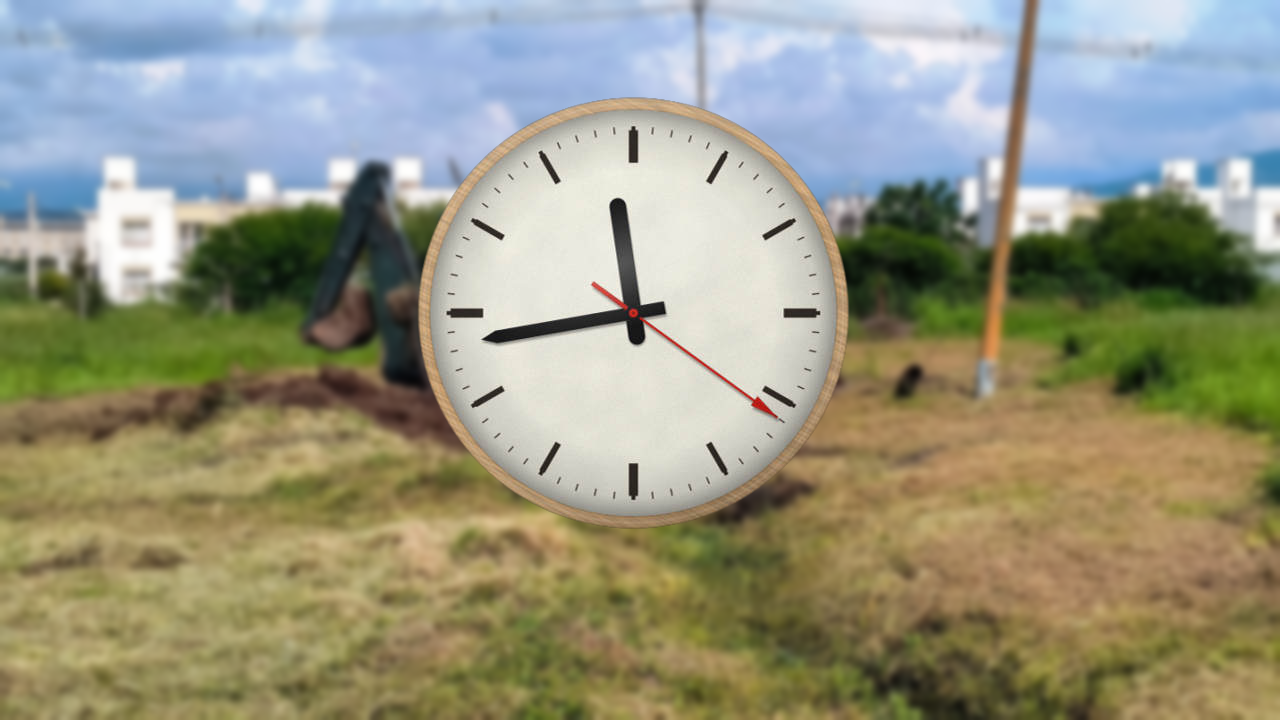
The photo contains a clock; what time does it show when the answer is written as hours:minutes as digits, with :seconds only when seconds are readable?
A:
11:43:21
